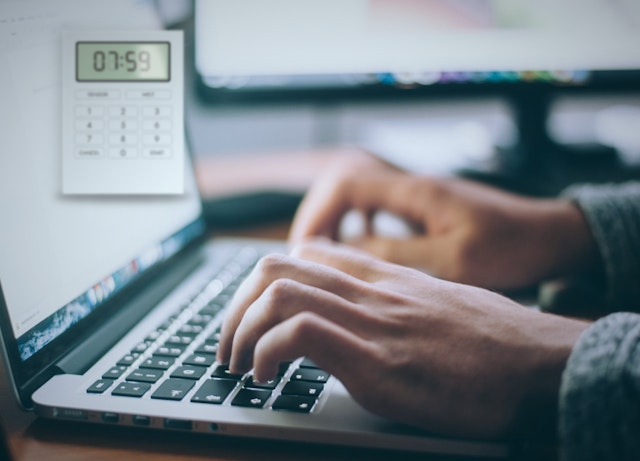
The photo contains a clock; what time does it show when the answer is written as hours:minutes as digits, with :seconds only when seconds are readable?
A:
7:59
